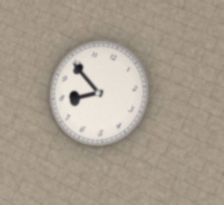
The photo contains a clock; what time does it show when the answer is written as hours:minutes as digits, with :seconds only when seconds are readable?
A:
7:49
